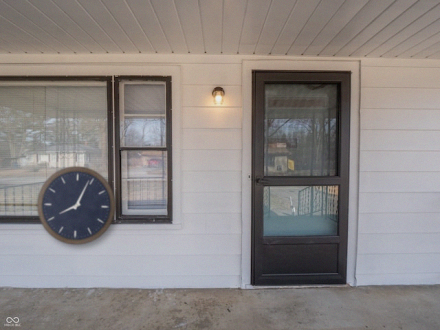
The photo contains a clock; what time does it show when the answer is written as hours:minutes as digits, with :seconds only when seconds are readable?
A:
8:04
